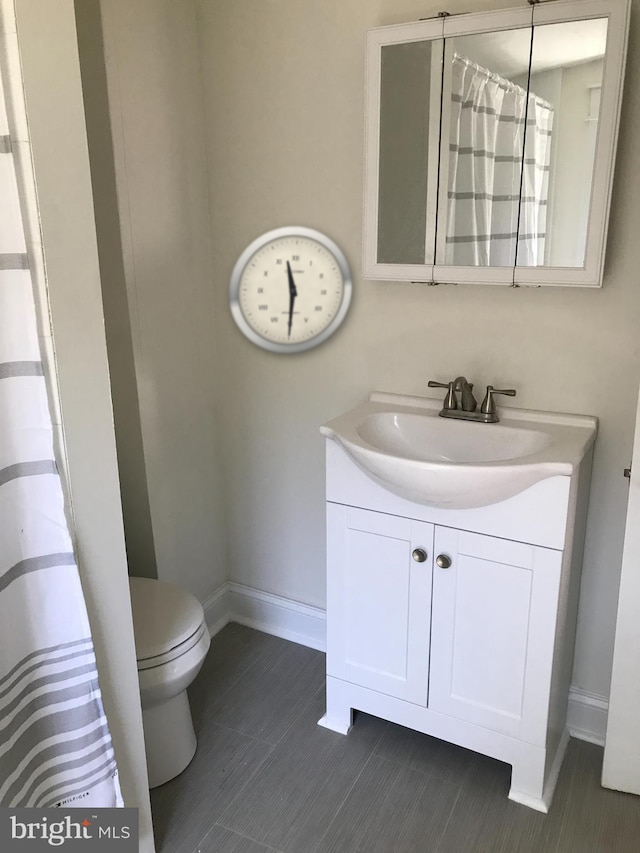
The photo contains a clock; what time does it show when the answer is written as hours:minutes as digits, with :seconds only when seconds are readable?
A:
11:30
